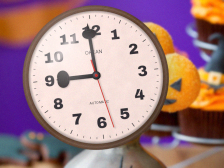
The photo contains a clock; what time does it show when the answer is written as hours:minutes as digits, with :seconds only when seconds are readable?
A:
8:59:28
